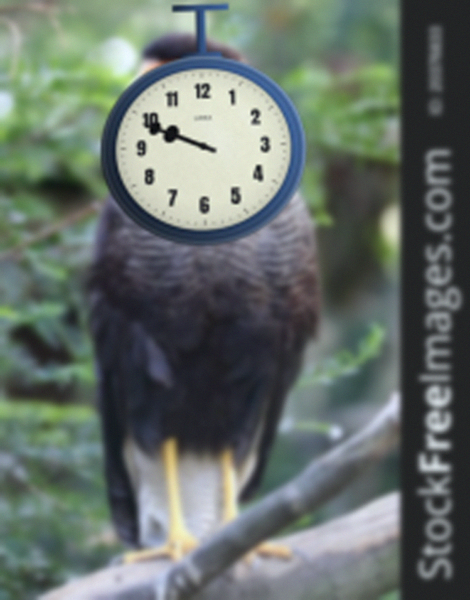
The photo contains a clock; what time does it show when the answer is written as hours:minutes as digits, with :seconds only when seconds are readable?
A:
9:49
